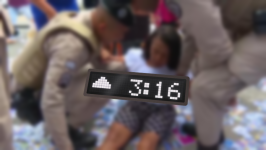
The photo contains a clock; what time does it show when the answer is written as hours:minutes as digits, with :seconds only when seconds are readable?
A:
3:16
